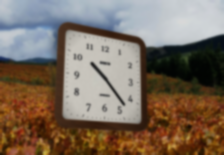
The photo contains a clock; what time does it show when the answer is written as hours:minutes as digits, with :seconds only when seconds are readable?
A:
10:23
